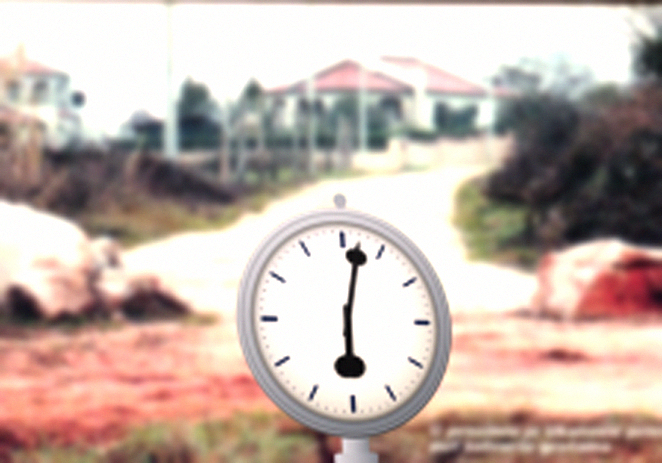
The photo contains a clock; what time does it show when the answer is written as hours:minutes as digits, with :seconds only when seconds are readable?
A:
6:02
